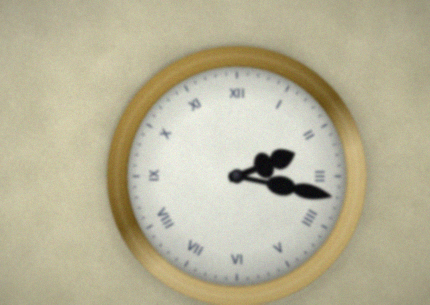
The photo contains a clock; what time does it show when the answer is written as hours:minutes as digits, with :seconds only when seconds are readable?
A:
2:17
